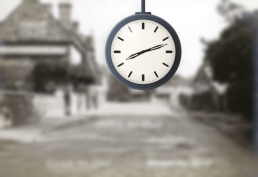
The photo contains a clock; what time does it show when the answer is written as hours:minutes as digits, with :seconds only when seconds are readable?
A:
8:12
